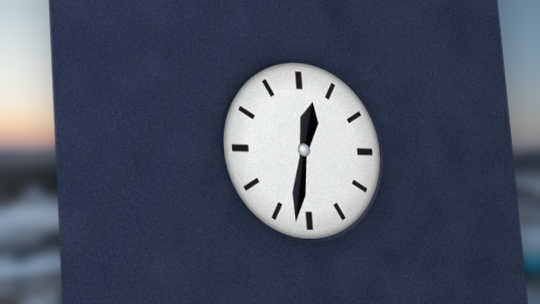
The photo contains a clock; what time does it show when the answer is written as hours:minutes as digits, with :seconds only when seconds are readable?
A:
12:32
